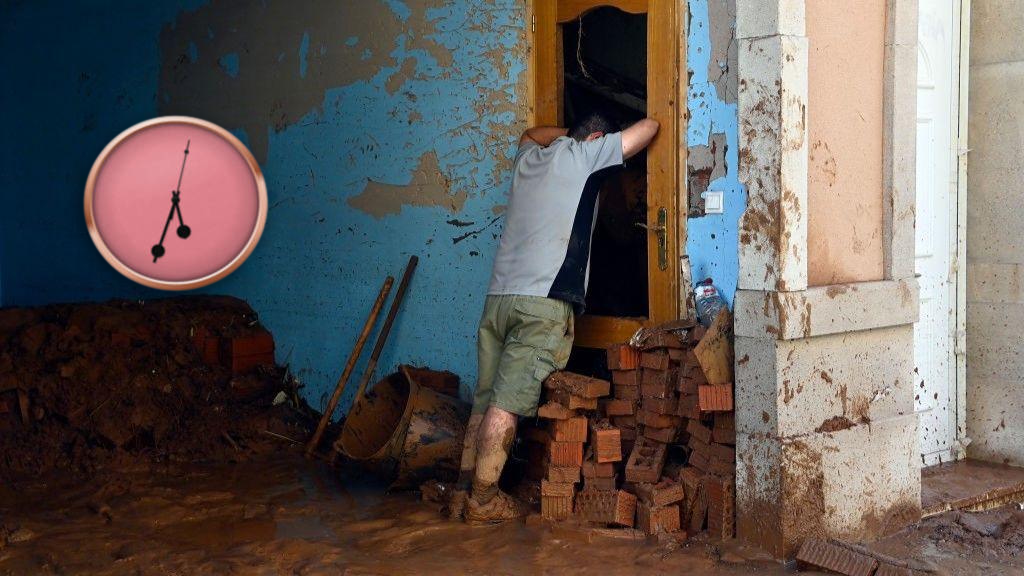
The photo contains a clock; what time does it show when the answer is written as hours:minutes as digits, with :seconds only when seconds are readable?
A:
5:33:02
